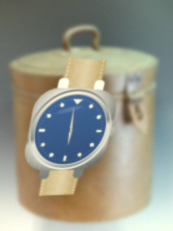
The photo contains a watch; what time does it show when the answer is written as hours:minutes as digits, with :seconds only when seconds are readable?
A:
5:59
